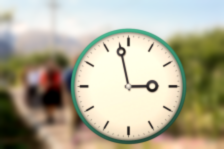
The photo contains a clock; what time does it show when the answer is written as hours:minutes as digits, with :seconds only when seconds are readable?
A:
2:58
